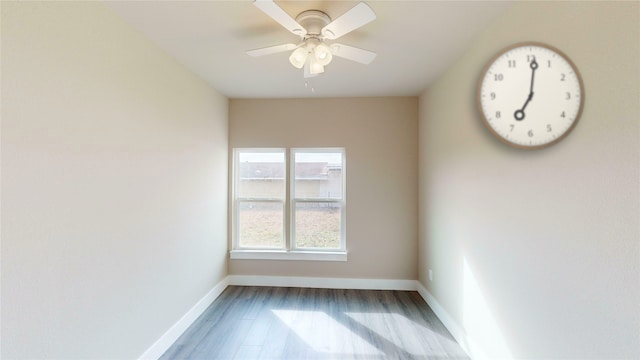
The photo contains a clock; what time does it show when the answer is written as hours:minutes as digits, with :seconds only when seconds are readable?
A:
7:01
